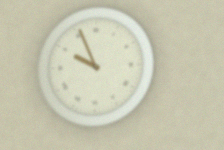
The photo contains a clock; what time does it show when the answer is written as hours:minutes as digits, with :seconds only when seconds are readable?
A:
9:56
